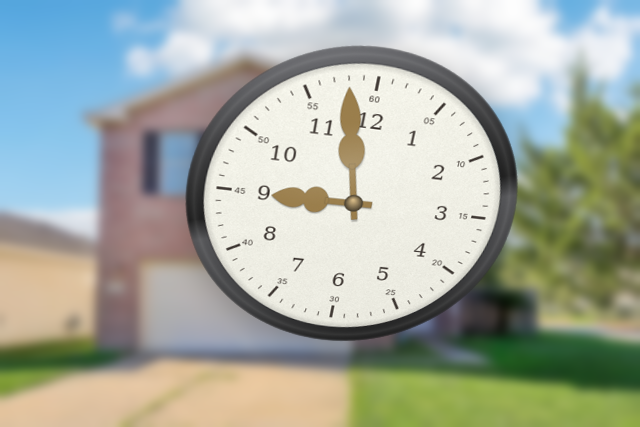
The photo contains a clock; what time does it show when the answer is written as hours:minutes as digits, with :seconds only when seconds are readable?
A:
8:58
